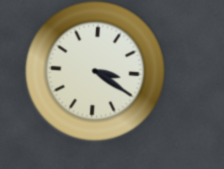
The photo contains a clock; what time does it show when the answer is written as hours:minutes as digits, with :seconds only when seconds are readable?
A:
3:20
